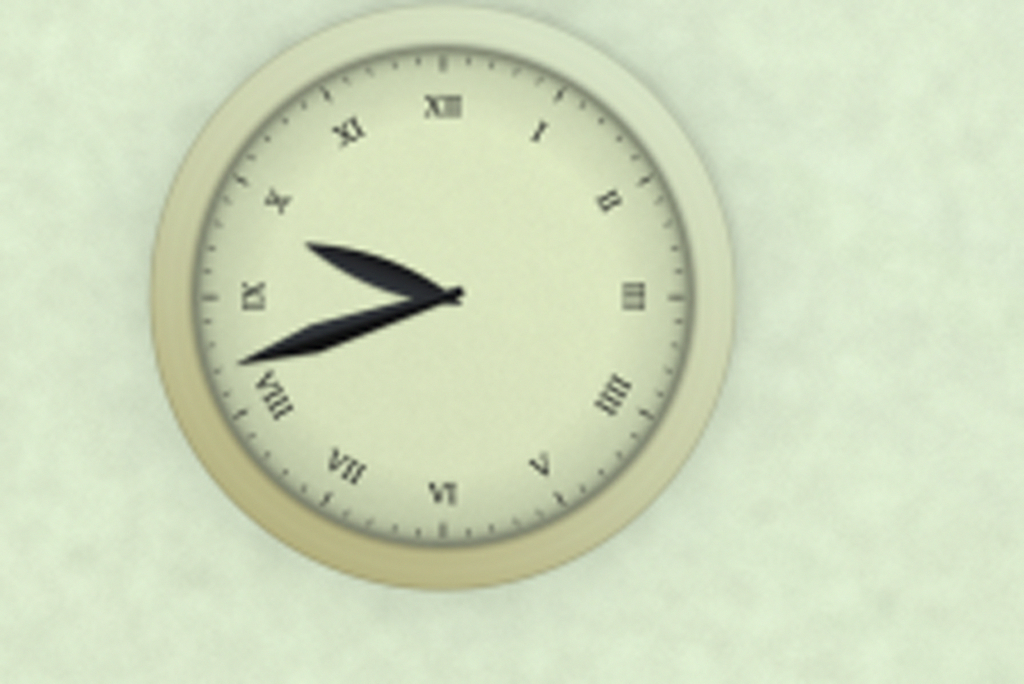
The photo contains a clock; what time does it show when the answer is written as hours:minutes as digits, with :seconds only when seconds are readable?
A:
9:42
